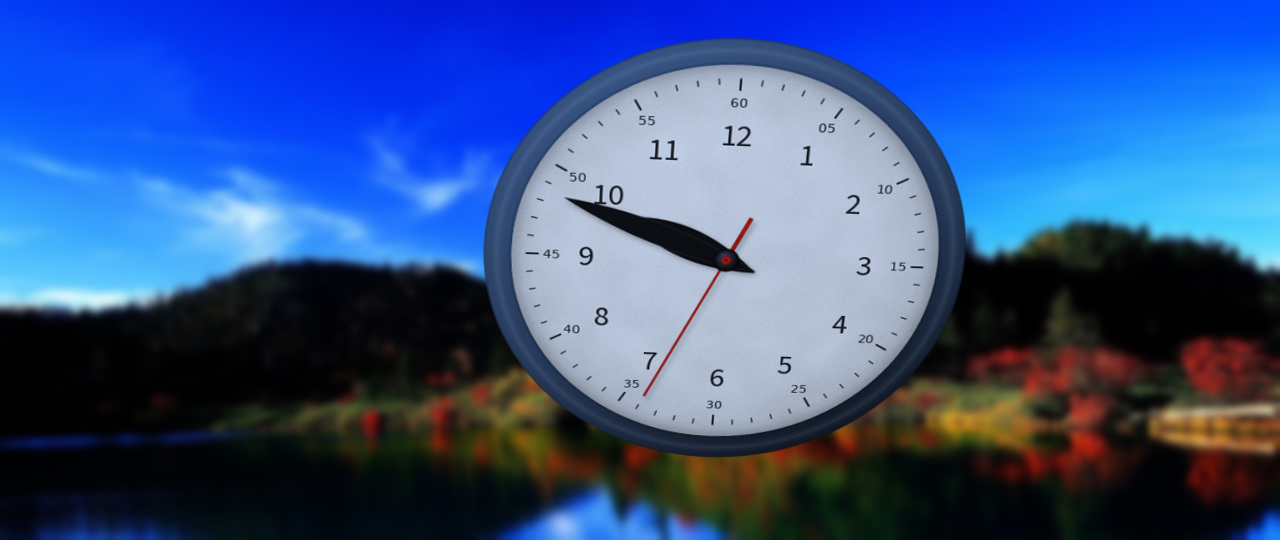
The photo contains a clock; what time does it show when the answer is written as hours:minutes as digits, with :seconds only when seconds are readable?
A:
9:48:34
